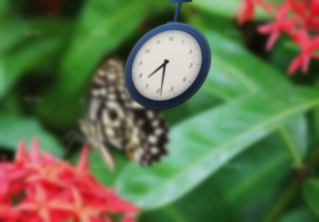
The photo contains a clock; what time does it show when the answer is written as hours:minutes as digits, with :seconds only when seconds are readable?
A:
7:29
